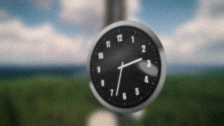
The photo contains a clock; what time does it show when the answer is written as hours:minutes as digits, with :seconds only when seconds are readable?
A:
2:33
